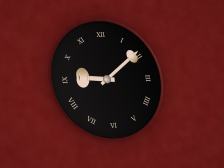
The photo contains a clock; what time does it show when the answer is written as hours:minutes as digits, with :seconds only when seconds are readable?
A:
9:09
